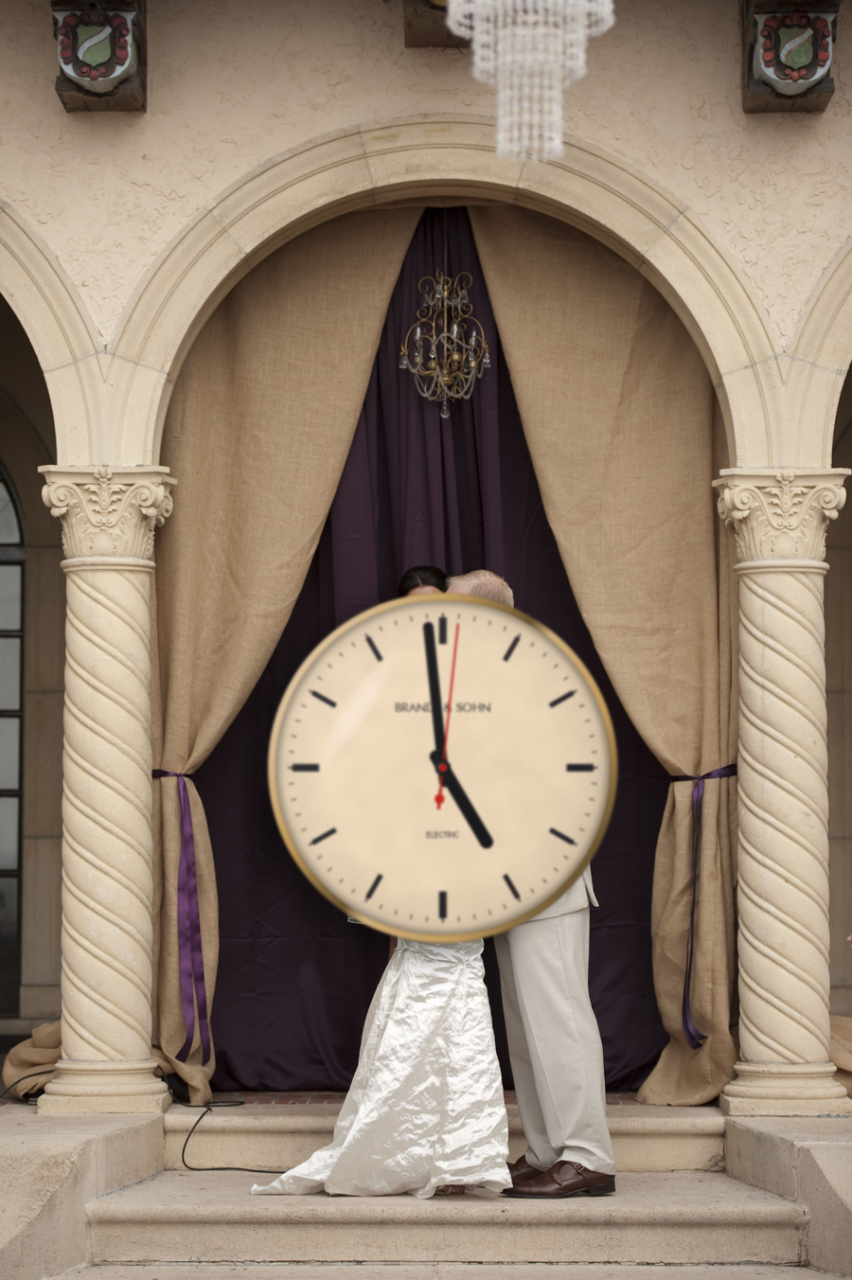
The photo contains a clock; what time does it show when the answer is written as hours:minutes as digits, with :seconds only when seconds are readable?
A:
4:59:01
